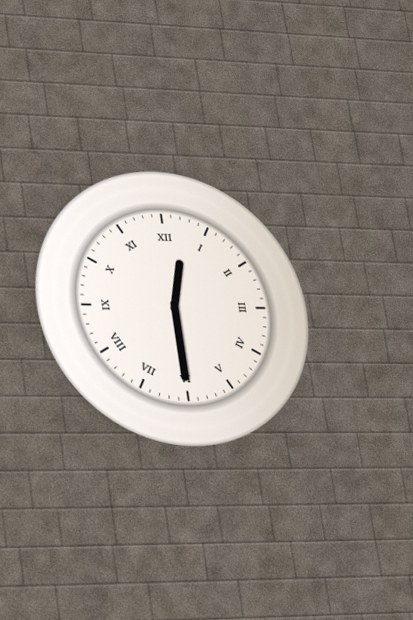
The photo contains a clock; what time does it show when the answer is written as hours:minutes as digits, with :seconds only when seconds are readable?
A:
12:30
